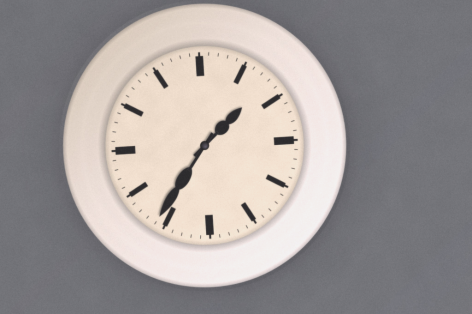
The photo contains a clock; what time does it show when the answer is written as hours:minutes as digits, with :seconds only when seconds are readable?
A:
1:36
